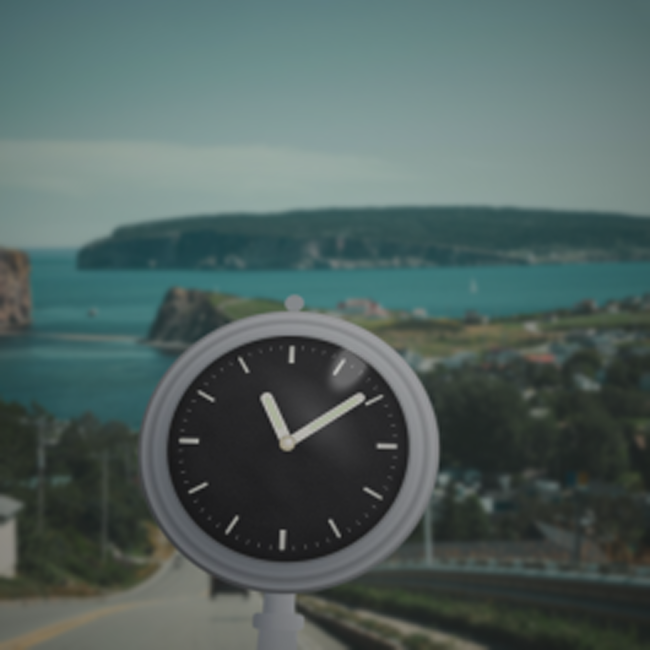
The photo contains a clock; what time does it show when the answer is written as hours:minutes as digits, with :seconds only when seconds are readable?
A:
11:09
